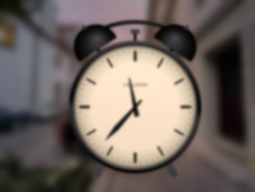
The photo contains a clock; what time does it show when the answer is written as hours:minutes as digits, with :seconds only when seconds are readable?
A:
11:37
